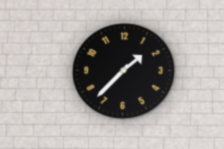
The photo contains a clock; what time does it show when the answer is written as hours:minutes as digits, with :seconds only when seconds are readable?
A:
1:37
